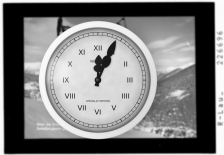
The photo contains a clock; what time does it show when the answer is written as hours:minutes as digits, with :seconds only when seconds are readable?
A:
12:04
